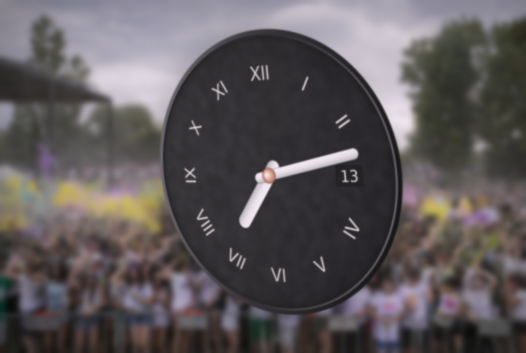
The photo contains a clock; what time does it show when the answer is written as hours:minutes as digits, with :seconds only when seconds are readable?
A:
7:13
